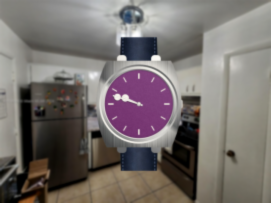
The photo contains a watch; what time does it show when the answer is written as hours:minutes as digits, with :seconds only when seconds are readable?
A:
9:48
